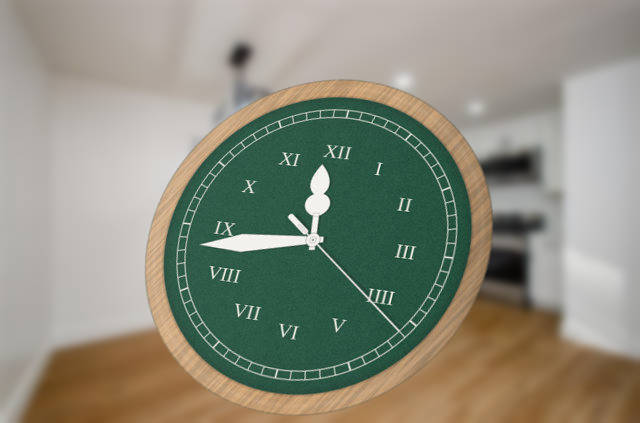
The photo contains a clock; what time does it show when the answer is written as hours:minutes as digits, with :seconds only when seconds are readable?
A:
11:43:21
